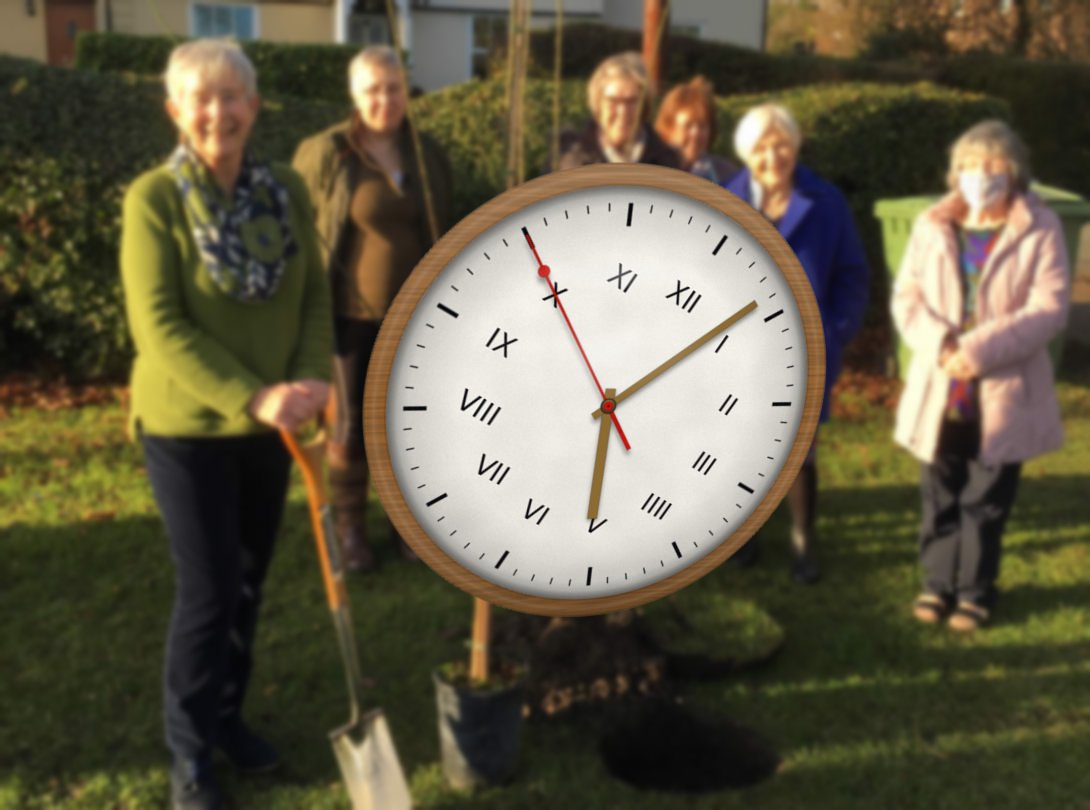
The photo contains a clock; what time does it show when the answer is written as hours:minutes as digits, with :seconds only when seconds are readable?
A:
5:03:50
